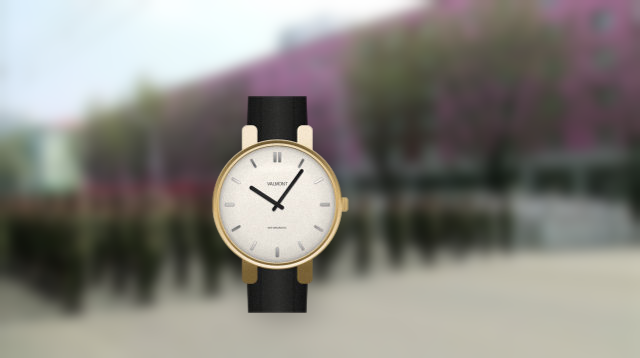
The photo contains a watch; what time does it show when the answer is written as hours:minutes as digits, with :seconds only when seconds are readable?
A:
10:06
